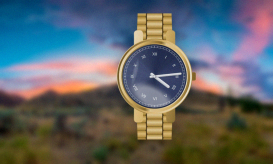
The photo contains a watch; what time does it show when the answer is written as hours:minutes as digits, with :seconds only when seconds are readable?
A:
4:14
